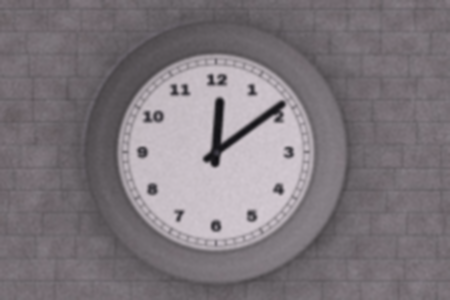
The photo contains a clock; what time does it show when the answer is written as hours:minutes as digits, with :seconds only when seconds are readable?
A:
12:09
